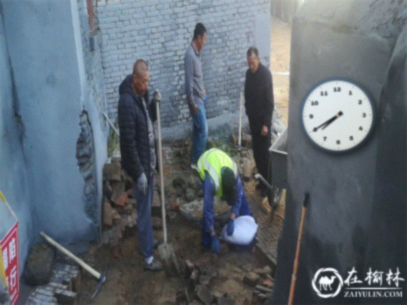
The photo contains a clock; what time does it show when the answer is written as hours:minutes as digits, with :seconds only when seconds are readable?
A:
7:40
